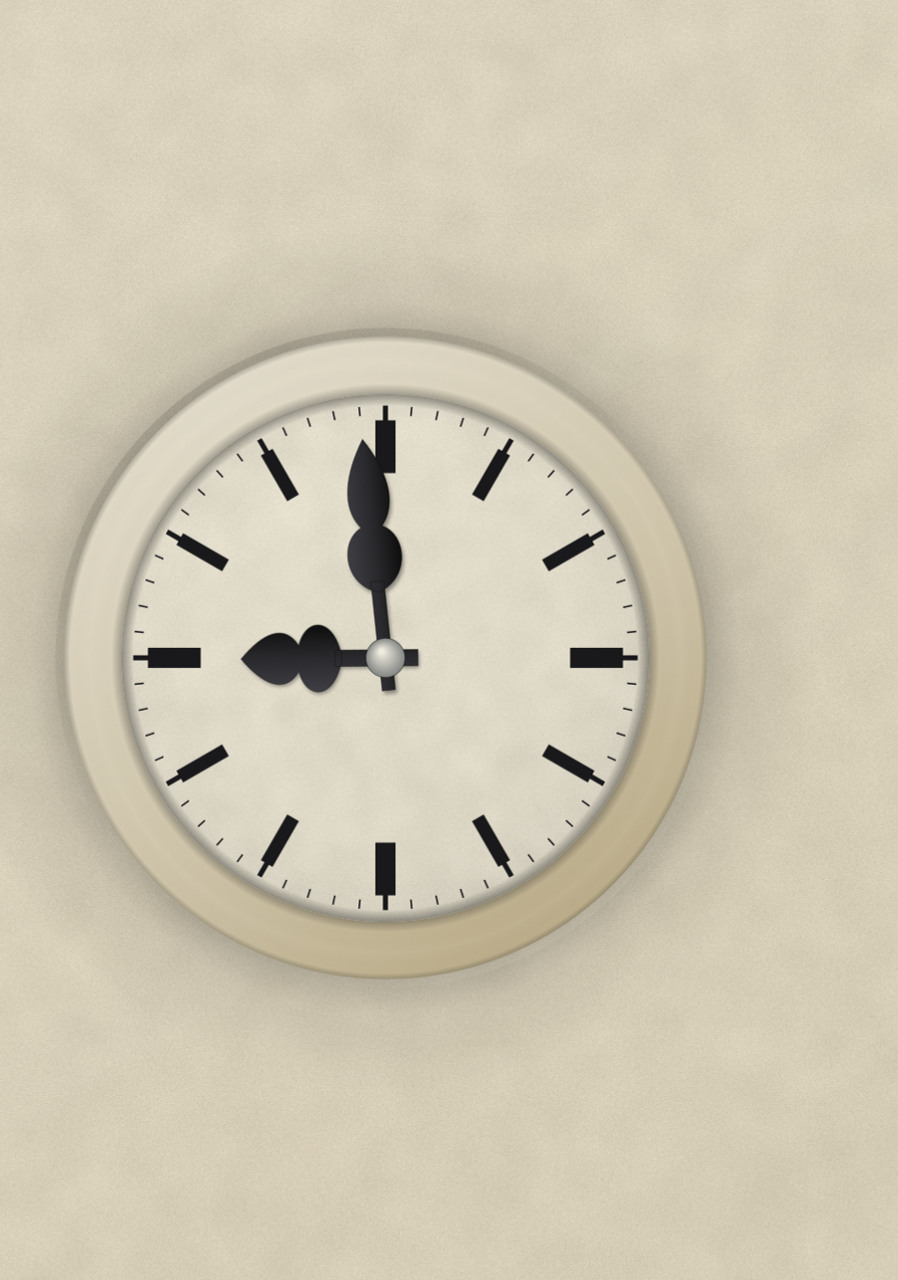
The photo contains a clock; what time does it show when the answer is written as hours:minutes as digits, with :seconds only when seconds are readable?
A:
8:59
